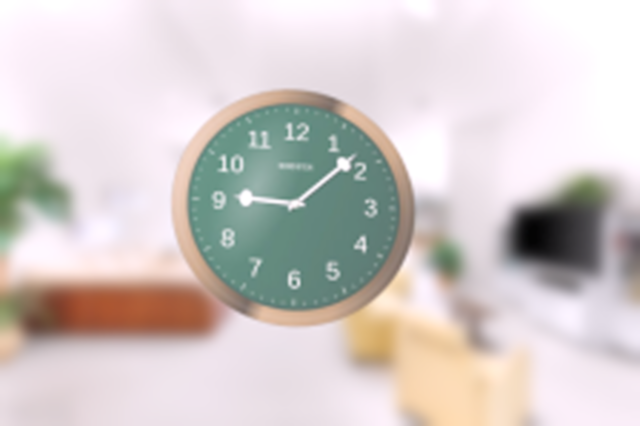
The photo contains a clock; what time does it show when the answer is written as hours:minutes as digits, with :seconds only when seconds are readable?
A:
9:08
